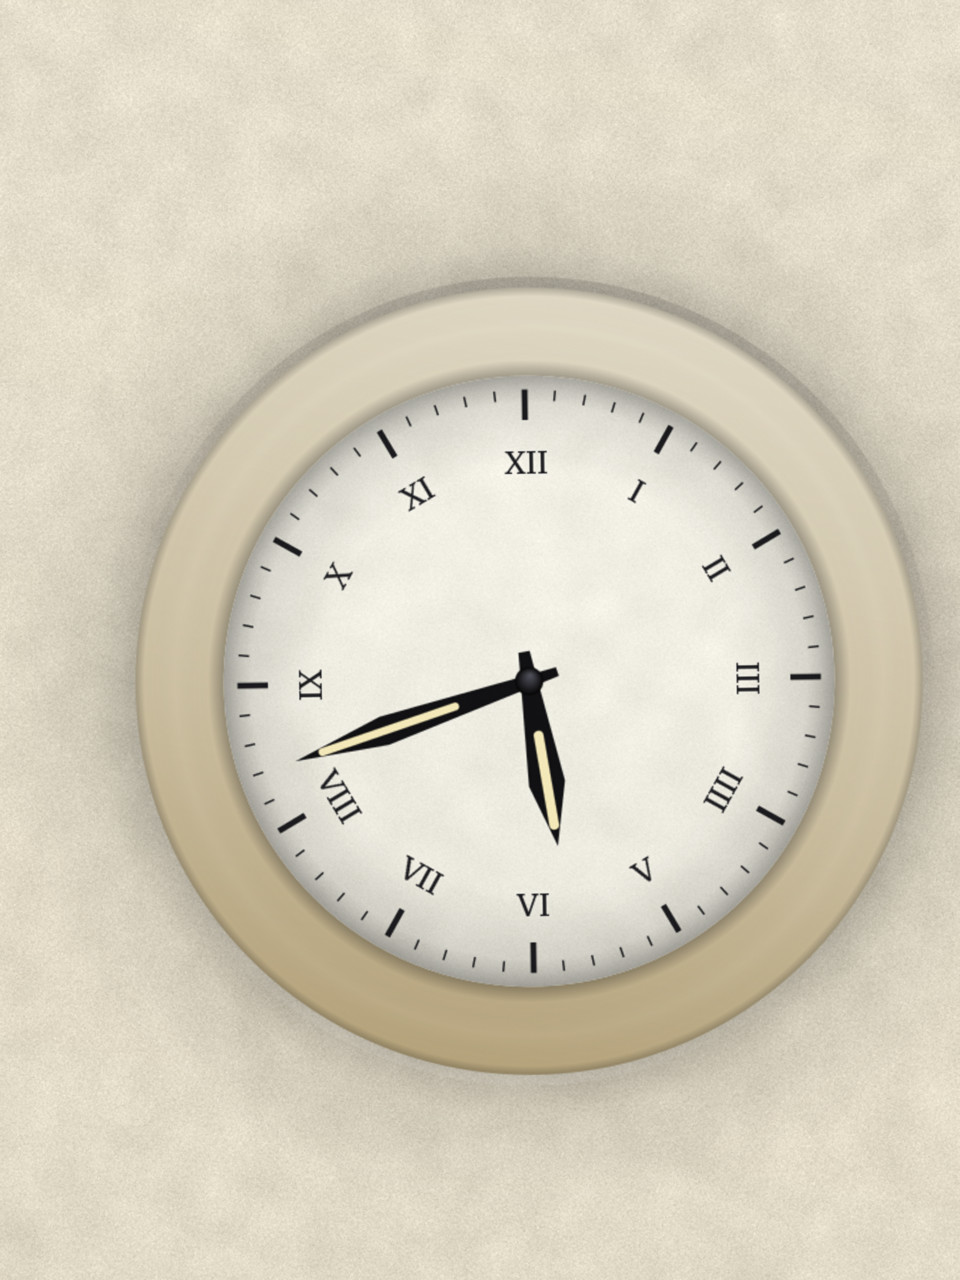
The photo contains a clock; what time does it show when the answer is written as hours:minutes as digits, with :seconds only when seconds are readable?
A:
5:42
